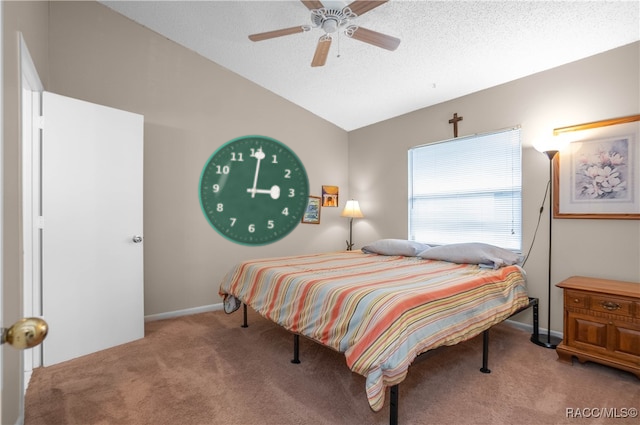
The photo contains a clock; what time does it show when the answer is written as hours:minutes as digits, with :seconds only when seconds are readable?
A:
3:01
